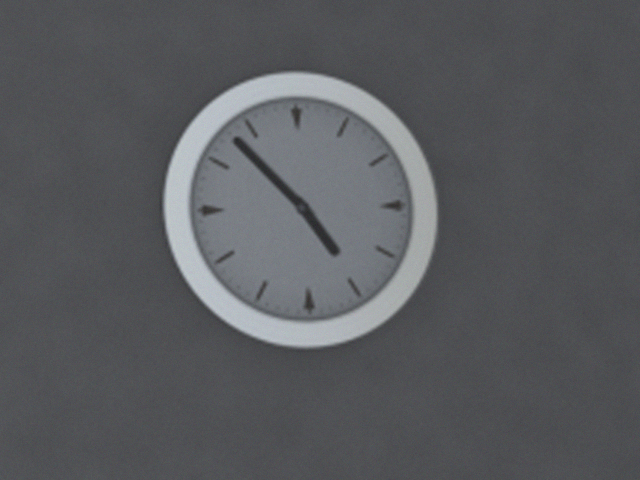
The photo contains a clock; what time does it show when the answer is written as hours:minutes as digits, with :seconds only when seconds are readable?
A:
4:53
